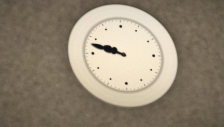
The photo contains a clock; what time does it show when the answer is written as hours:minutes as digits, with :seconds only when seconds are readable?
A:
9:48
